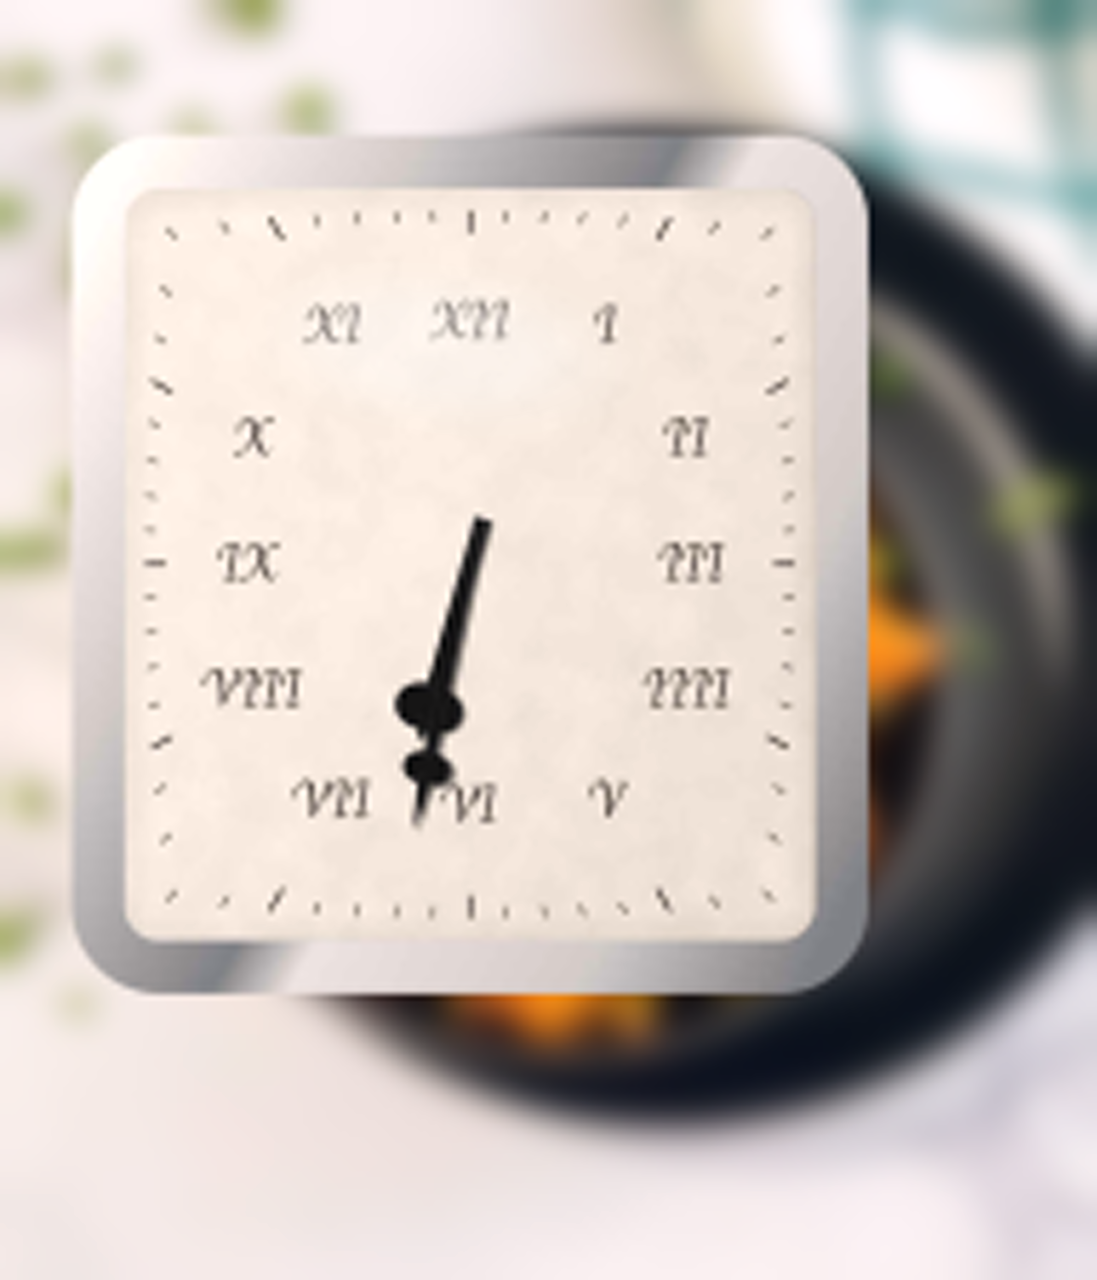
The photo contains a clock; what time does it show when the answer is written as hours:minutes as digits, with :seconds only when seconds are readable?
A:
6:32
